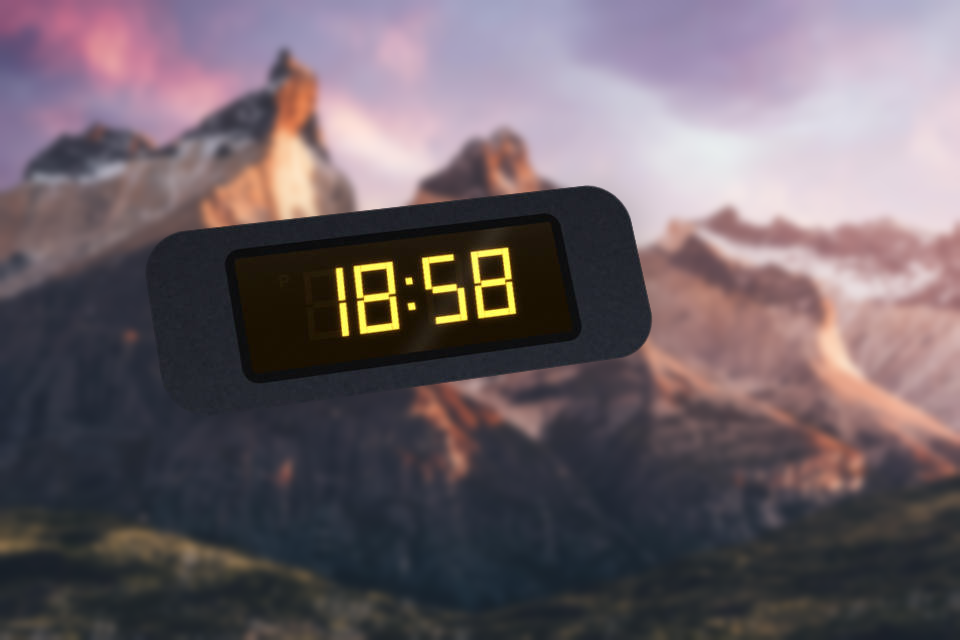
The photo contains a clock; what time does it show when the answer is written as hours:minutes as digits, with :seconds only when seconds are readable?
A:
18:58
